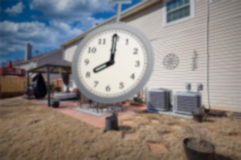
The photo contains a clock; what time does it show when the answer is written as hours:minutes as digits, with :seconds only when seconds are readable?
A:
8:00
